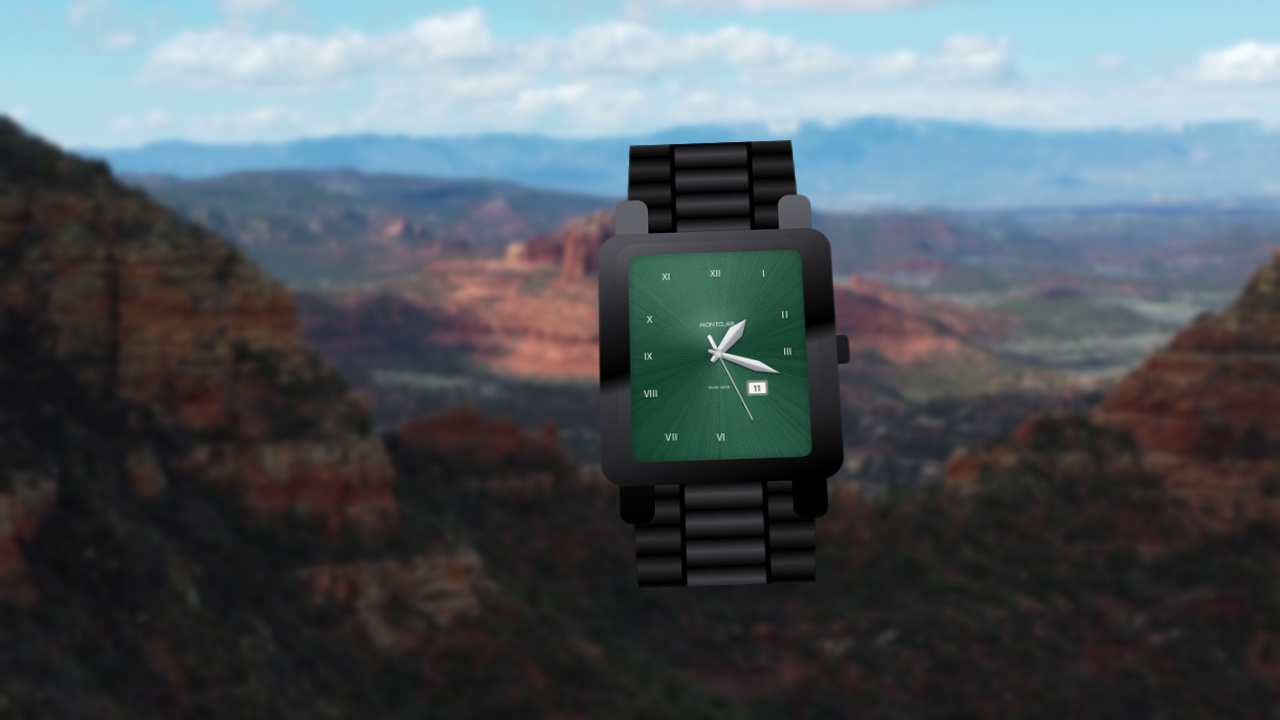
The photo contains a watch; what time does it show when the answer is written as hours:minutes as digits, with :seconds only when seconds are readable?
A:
1:18:26
